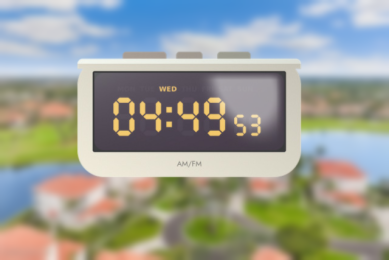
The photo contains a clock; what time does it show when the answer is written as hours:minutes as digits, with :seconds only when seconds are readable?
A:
4:49:53
